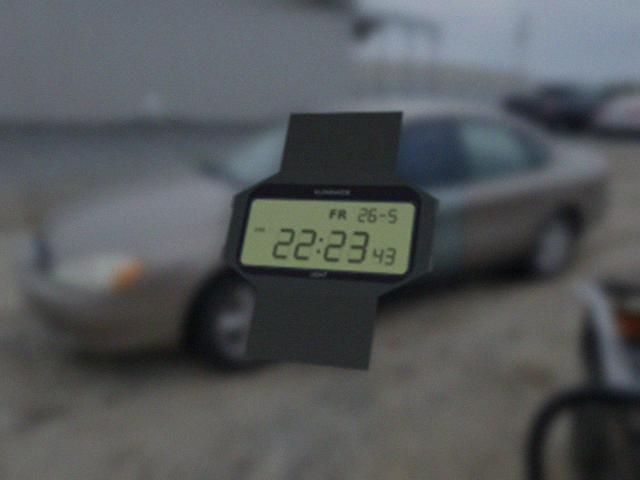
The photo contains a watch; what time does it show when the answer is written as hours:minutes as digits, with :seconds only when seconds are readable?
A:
22:23:43
